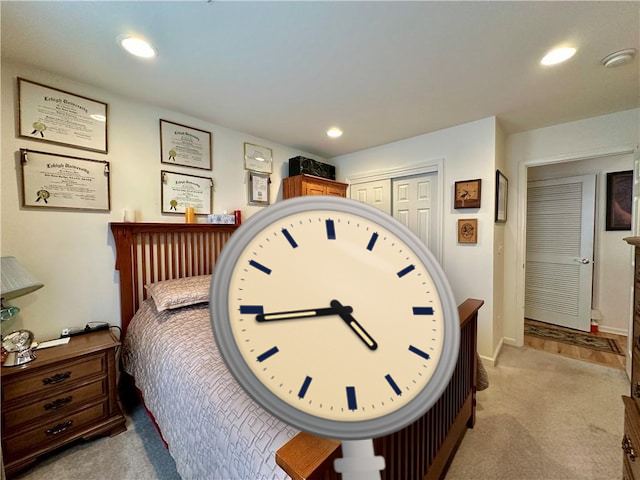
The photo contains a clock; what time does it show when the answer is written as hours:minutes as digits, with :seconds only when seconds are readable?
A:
4:44
